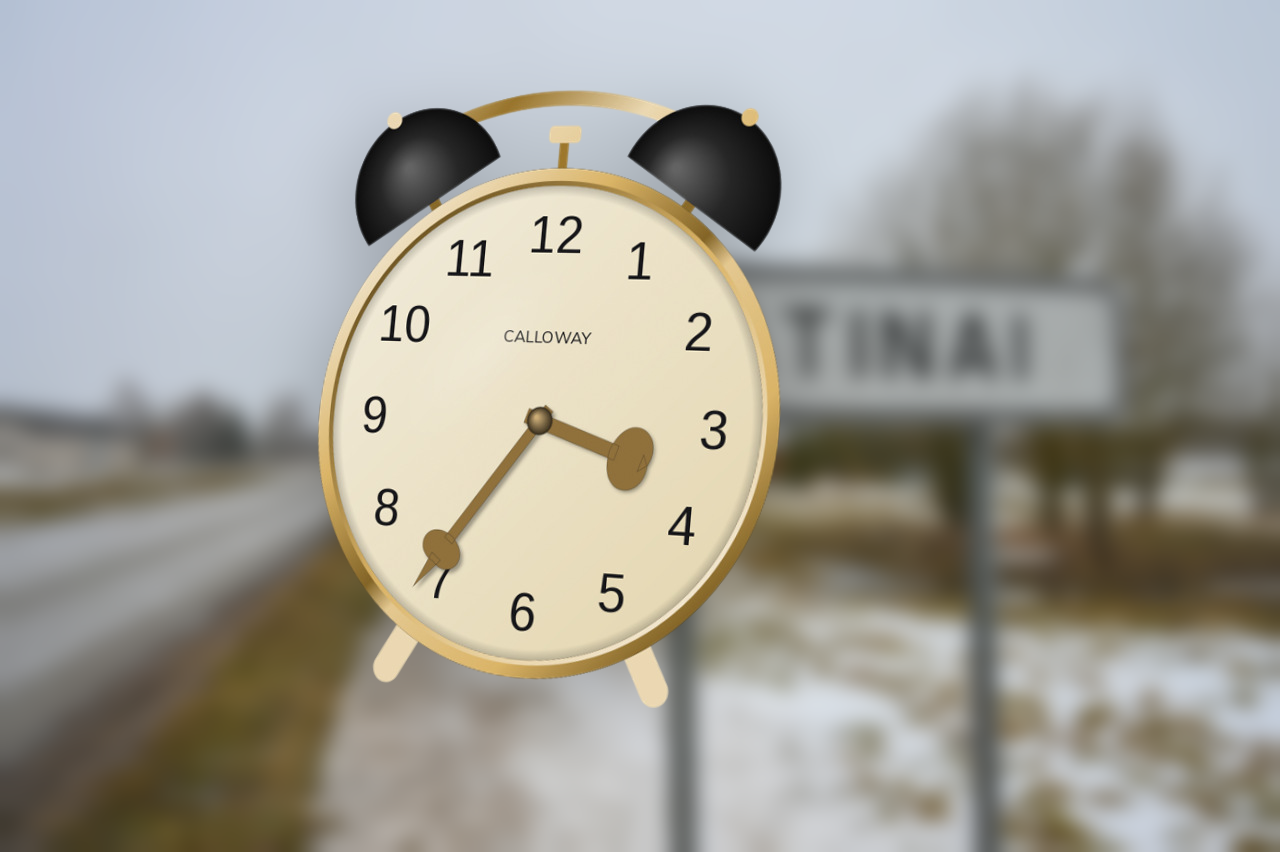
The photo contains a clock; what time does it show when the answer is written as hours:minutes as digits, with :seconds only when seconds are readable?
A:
3:36
